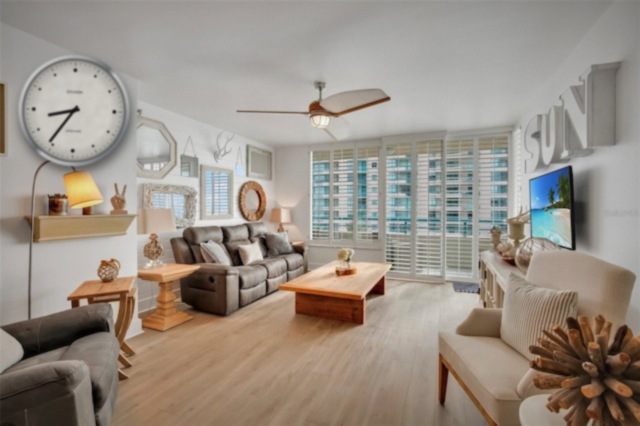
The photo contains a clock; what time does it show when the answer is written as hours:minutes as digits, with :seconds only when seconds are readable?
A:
8:36
